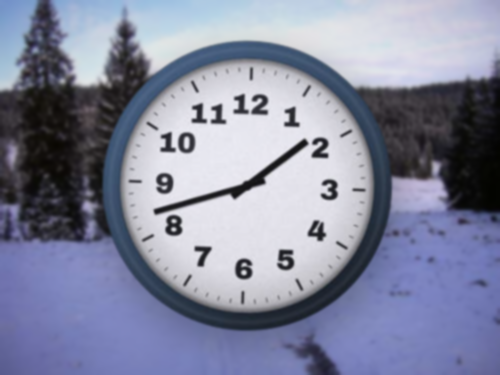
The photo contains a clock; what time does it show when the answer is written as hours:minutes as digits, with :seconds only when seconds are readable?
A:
1:42
